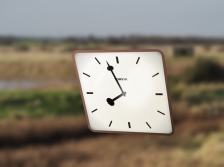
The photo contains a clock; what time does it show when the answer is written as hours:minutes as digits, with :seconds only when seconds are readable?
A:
7:57
